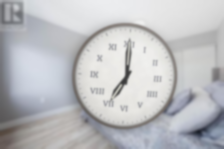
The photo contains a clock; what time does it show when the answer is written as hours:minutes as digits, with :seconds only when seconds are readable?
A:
7:00
